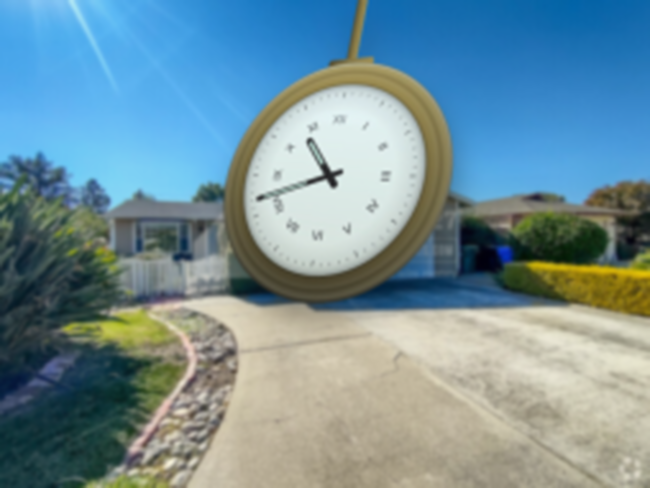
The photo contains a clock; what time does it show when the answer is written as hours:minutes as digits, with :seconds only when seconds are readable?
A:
10:42
